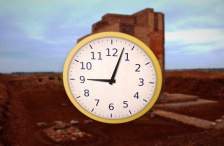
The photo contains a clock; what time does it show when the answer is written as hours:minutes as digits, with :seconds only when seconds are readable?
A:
9:03
